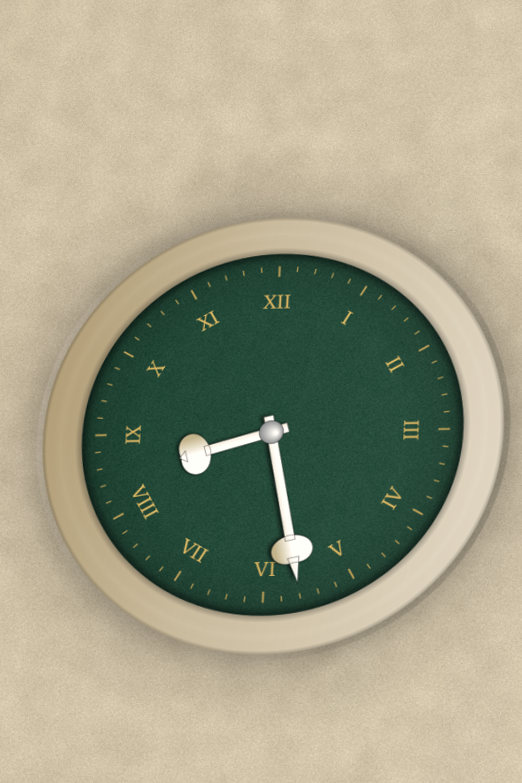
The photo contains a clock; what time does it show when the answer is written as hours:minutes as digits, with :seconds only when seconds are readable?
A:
8:28
